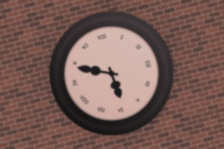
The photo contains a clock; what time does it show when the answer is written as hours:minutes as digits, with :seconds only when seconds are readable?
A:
5:49
